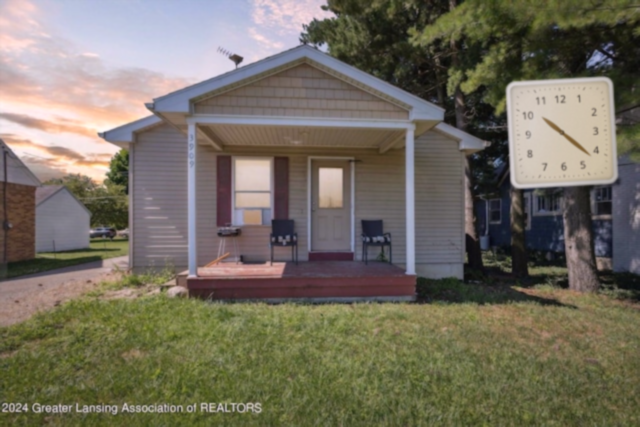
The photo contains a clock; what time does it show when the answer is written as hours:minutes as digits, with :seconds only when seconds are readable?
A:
10:22
